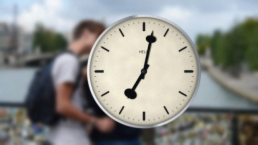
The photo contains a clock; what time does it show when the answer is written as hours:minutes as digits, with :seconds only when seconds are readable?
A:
7:02
